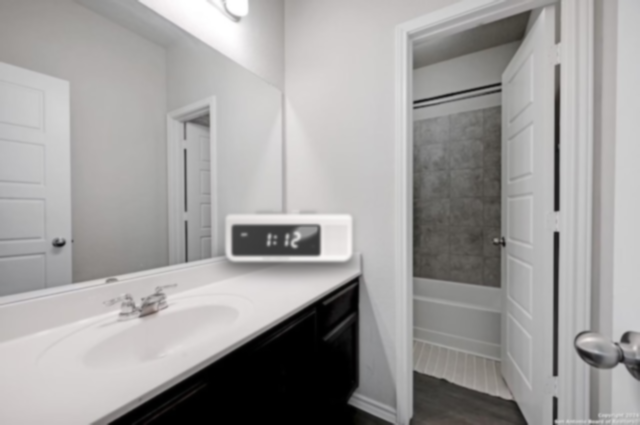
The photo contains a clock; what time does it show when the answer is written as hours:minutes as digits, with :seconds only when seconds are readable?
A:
1:12
